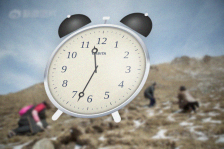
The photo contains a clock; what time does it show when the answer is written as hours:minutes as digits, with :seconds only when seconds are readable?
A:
11:33
